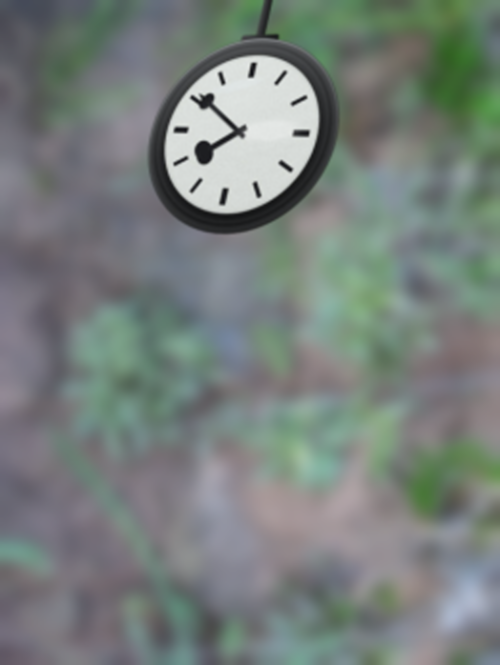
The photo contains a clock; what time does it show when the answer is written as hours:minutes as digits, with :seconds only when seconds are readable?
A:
7:51
